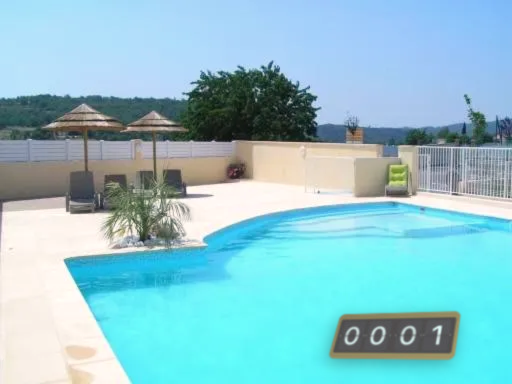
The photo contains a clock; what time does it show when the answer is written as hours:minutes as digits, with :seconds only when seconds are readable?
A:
0:01
